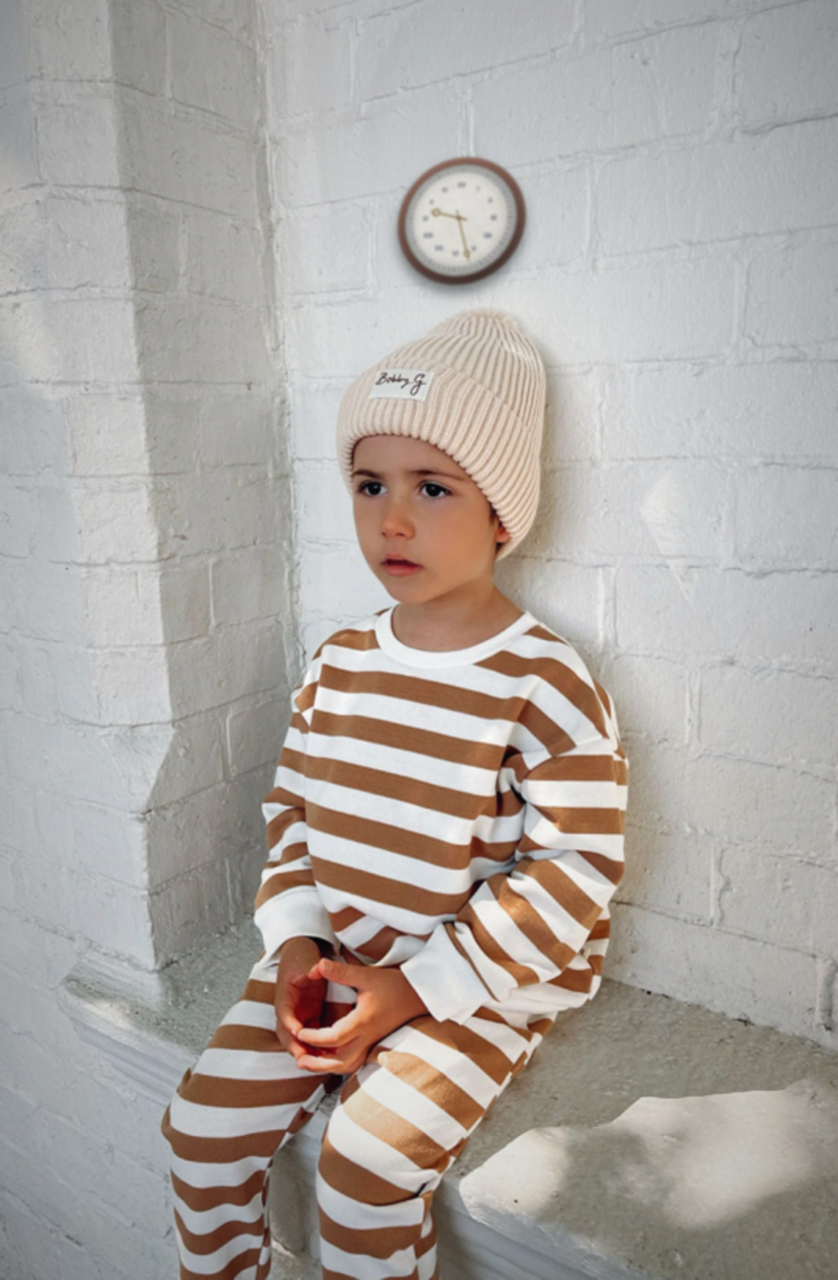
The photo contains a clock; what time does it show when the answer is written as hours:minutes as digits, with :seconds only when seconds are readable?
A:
9:27
